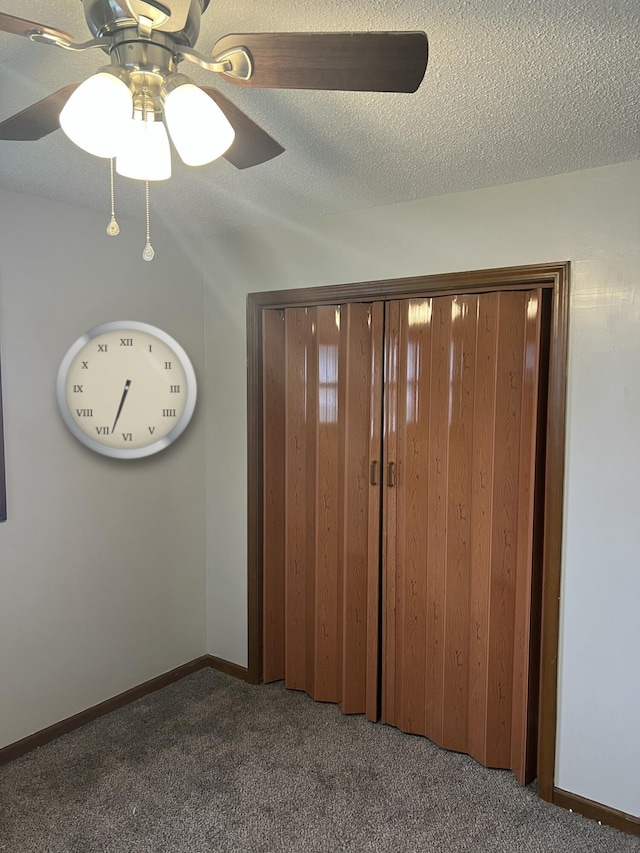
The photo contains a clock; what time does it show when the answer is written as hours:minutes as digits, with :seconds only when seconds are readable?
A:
6:33
